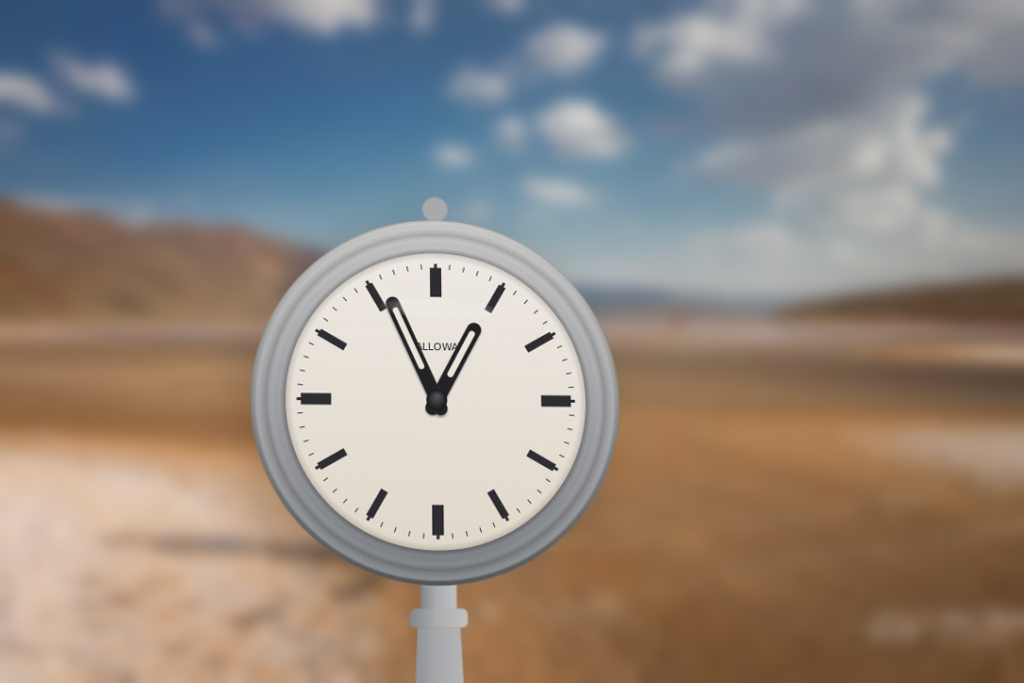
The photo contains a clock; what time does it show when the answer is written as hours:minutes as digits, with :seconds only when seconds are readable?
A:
12:56
